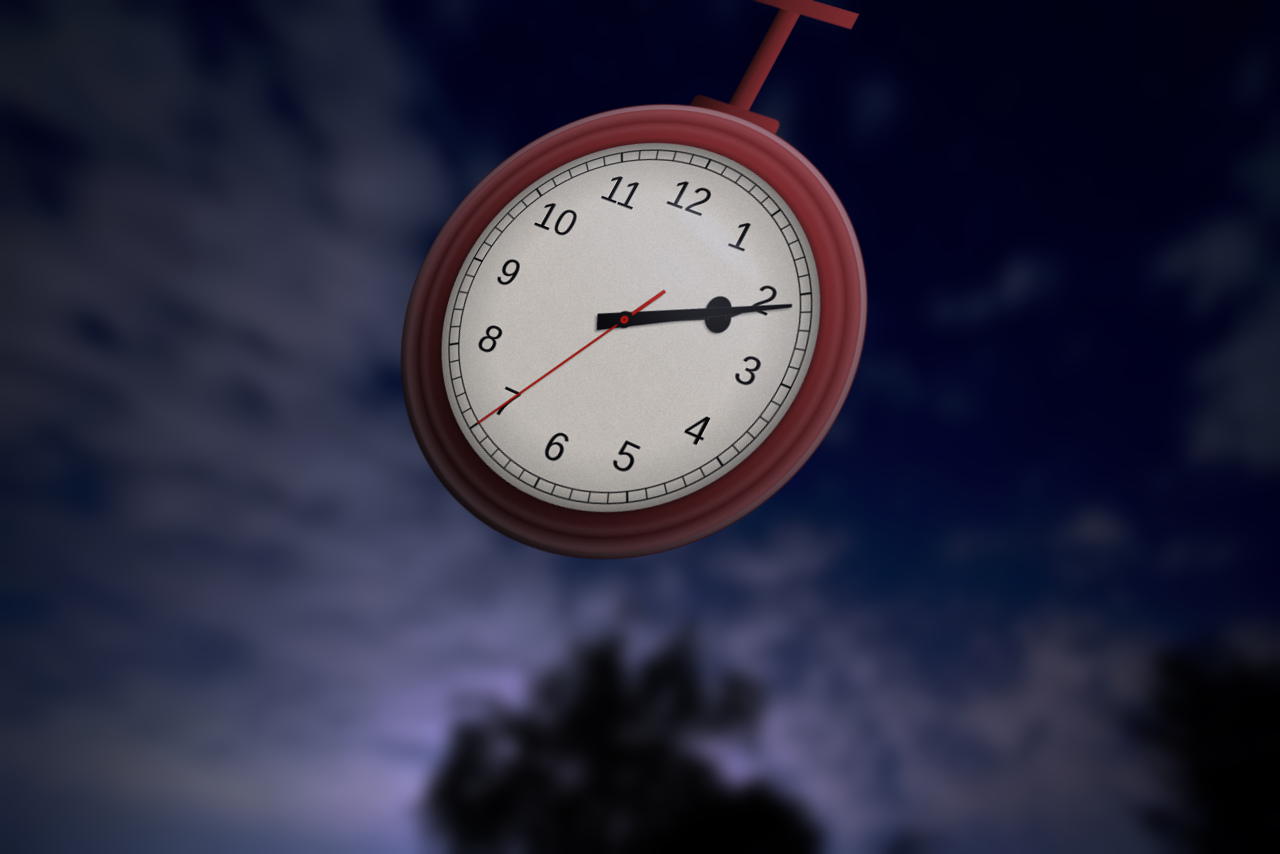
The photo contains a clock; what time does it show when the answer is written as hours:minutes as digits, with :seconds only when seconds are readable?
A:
2:10:35
